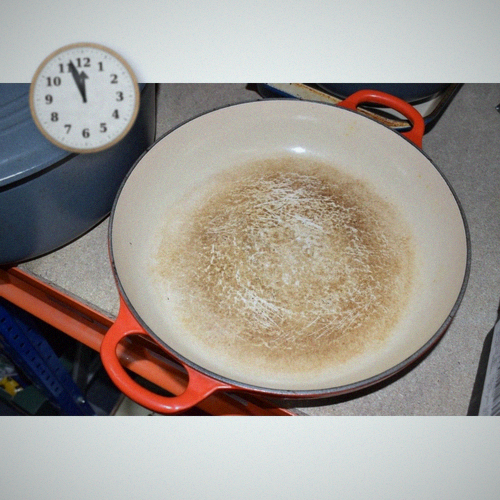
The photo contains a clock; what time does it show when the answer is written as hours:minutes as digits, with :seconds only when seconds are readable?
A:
11:57
